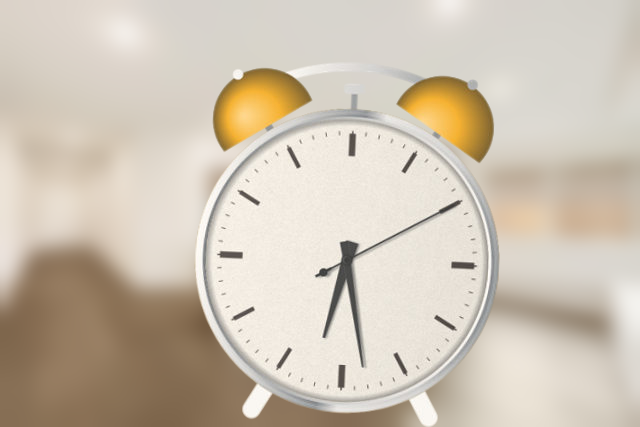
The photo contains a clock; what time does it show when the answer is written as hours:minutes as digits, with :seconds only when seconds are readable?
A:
6:28:10
